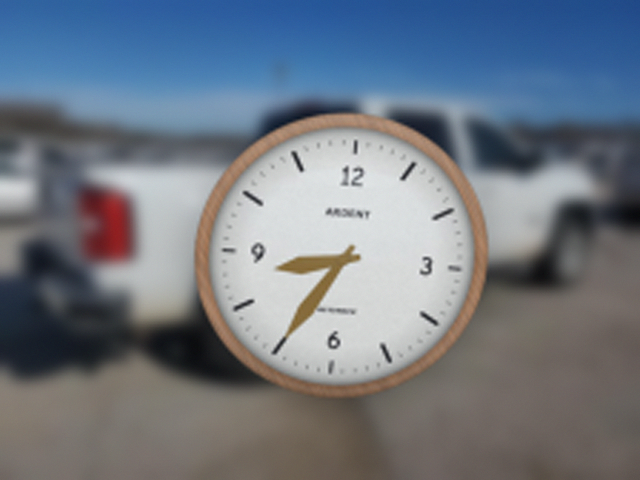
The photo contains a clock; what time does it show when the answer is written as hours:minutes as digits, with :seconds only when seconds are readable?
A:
8:35
